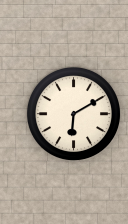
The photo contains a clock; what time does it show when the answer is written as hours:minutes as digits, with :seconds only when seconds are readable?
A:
6:10
